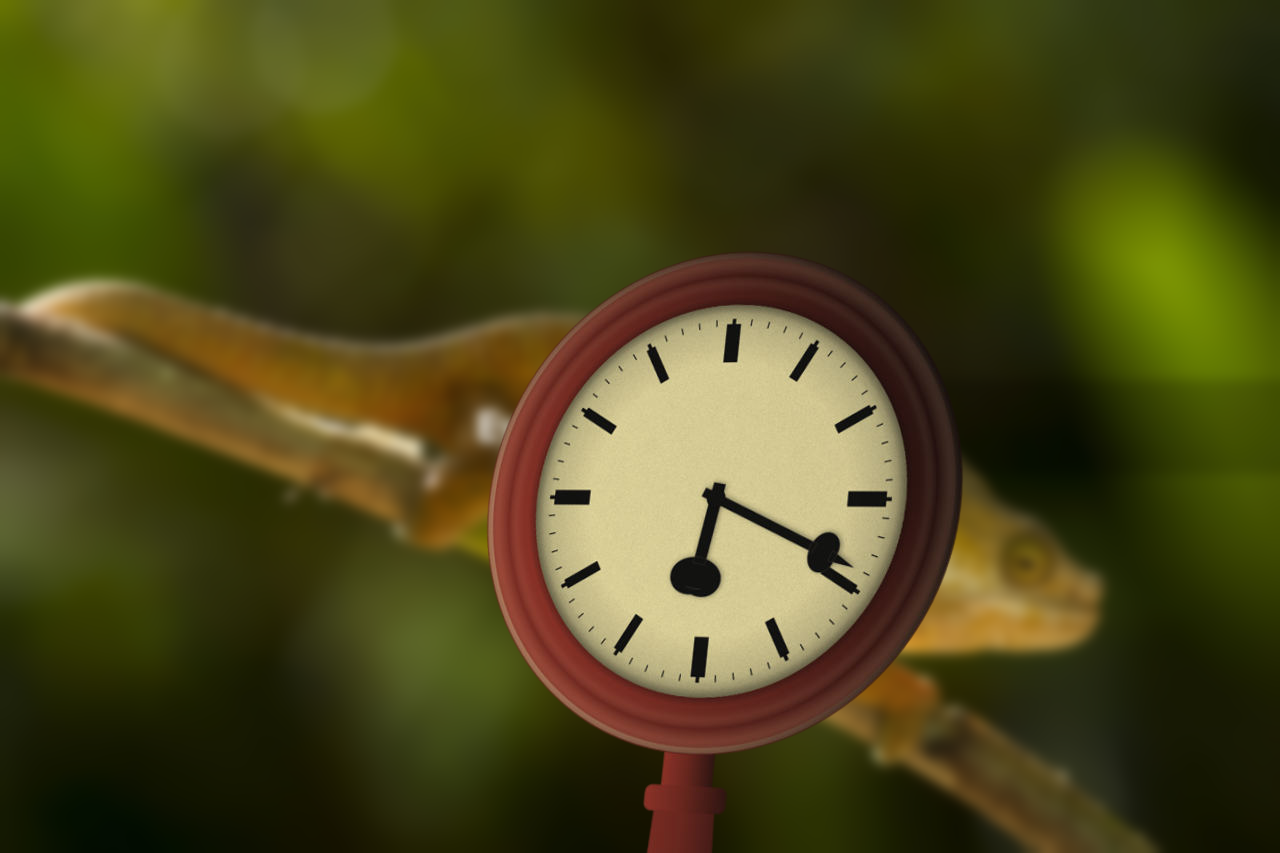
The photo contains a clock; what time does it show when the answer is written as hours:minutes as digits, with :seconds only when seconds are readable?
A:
6:19
